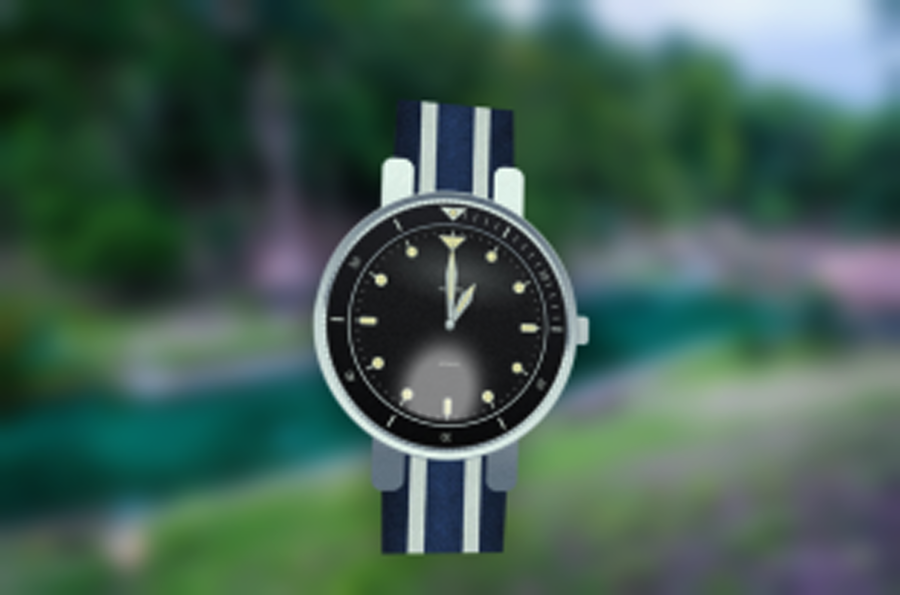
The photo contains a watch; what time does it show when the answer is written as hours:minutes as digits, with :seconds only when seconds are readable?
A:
1:00
